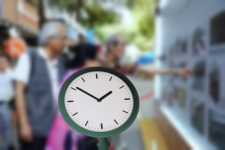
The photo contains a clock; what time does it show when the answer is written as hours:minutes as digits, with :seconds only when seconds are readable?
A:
1:51
